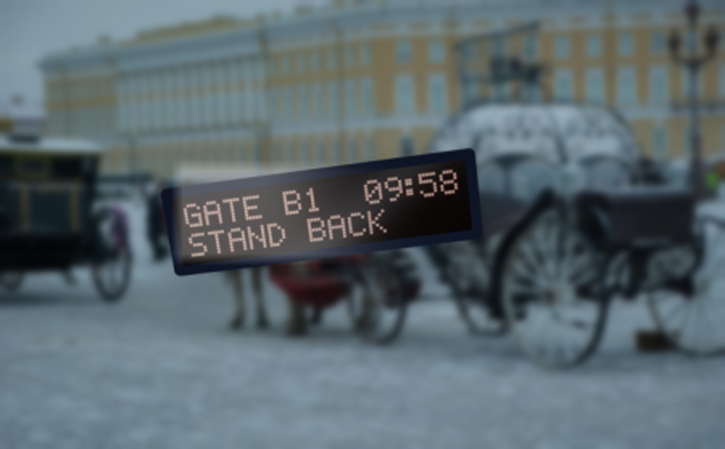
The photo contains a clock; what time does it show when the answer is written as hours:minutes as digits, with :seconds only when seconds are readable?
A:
9:58
